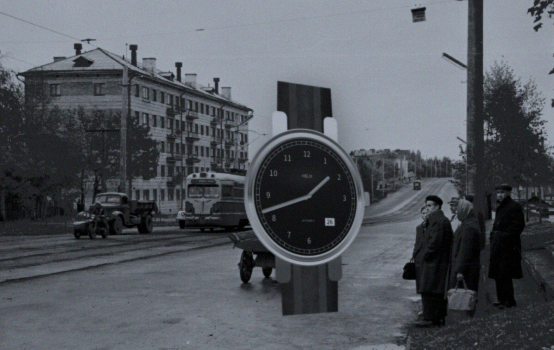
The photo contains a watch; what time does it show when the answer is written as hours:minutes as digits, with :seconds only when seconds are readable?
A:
1:42
